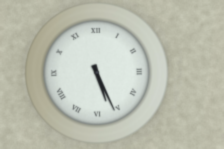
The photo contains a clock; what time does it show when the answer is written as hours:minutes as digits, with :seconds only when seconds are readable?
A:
5:26
